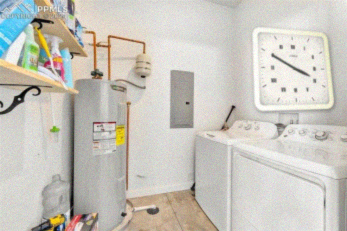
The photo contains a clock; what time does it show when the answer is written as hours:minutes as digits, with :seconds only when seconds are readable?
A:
3:50
